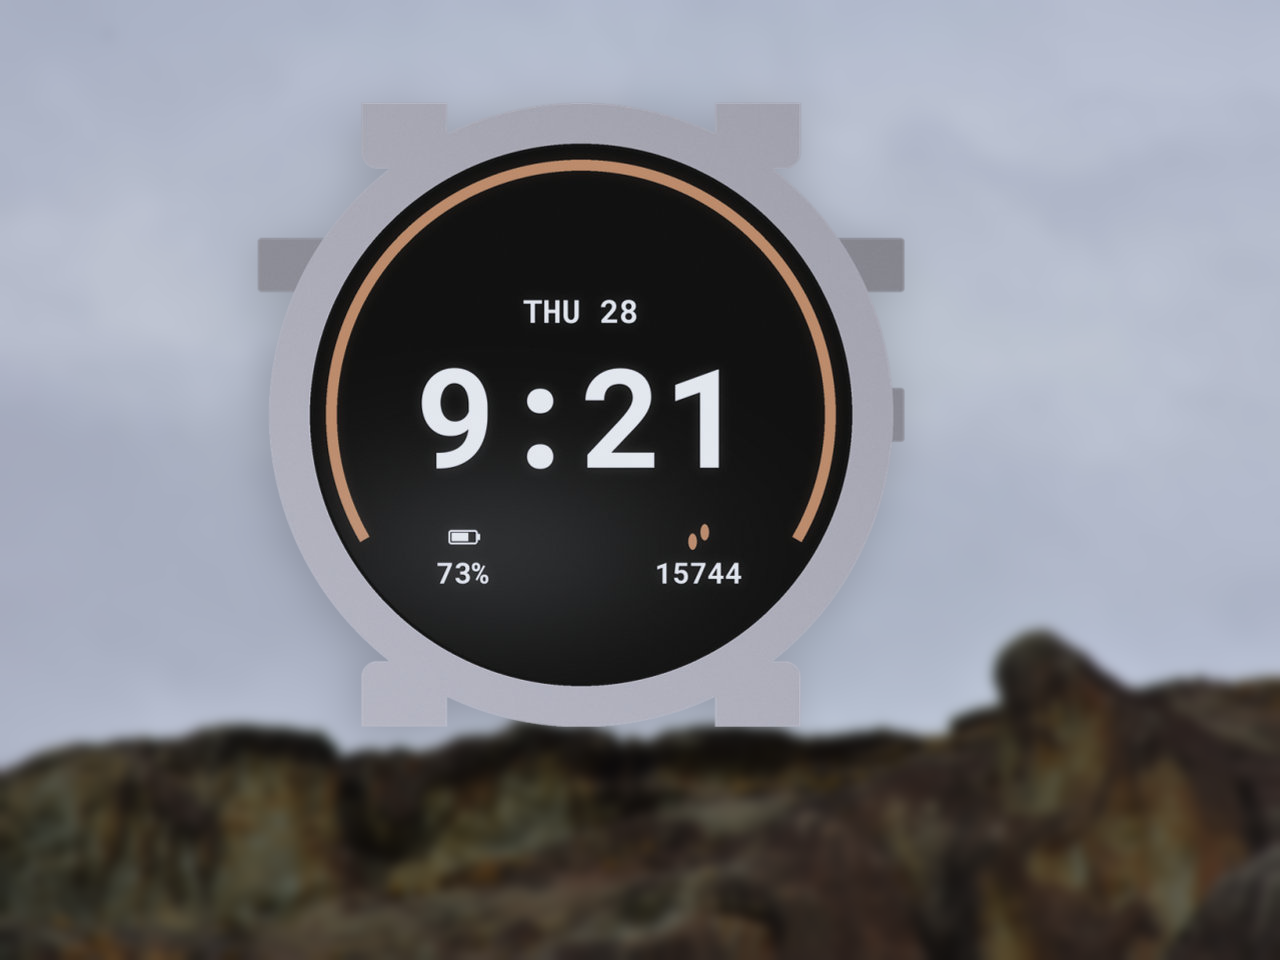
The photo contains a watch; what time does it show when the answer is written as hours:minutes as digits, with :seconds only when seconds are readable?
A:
9:21
